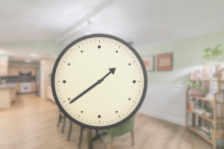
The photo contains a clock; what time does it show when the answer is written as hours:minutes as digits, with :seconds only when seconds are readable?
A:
1:39
